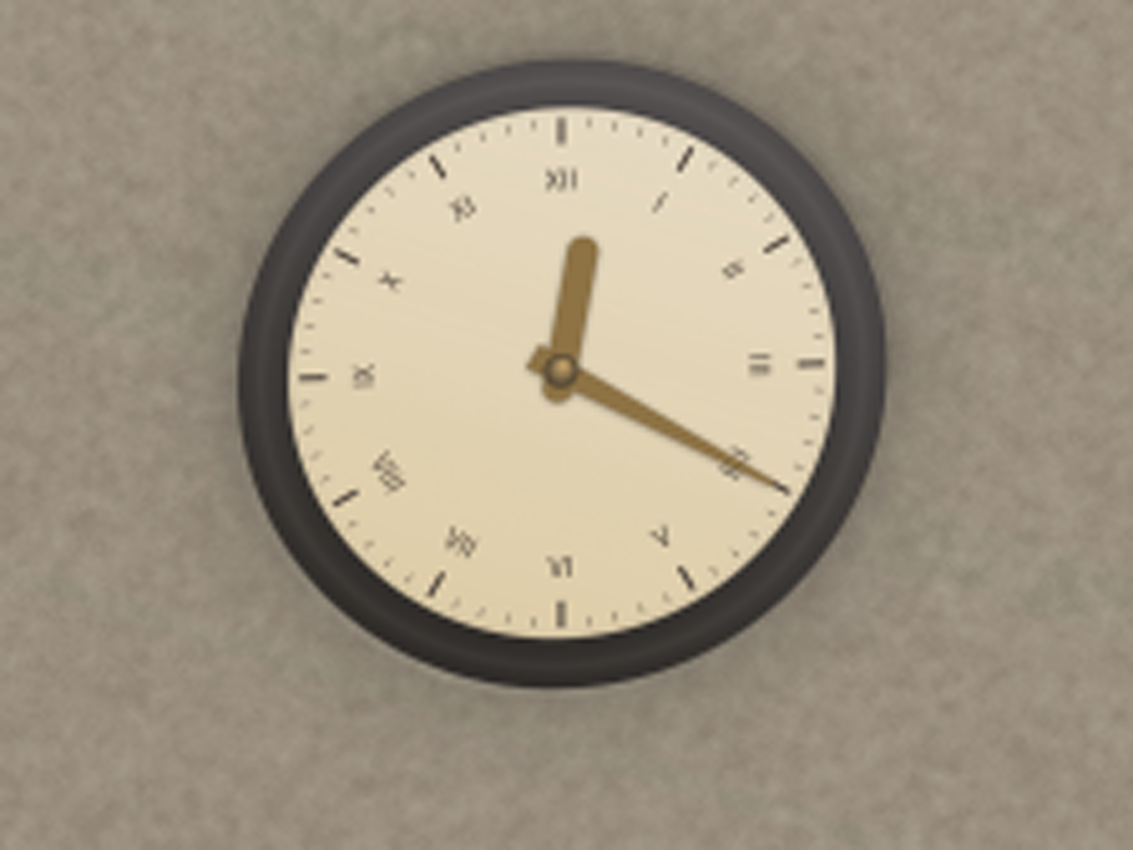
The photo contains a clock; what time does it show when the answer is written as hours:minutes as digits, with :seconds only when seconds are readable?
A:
12:20
